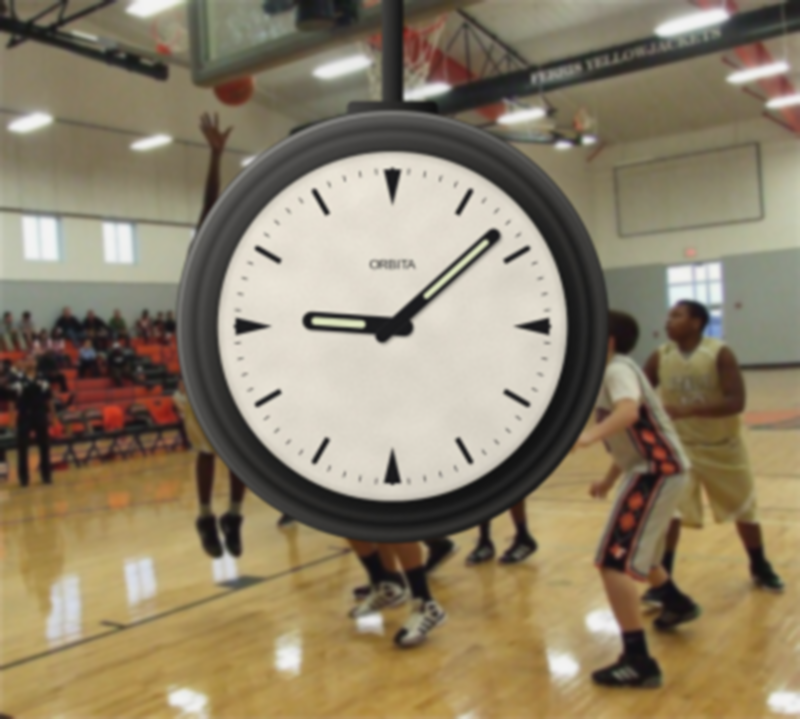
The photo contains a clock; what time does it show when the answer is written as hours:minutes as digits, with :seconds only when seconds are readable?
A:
9:08
